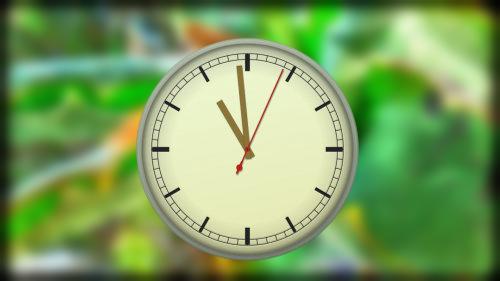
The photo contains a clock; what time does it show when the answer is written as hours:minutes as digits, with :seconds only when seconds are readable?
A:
10:59:04
